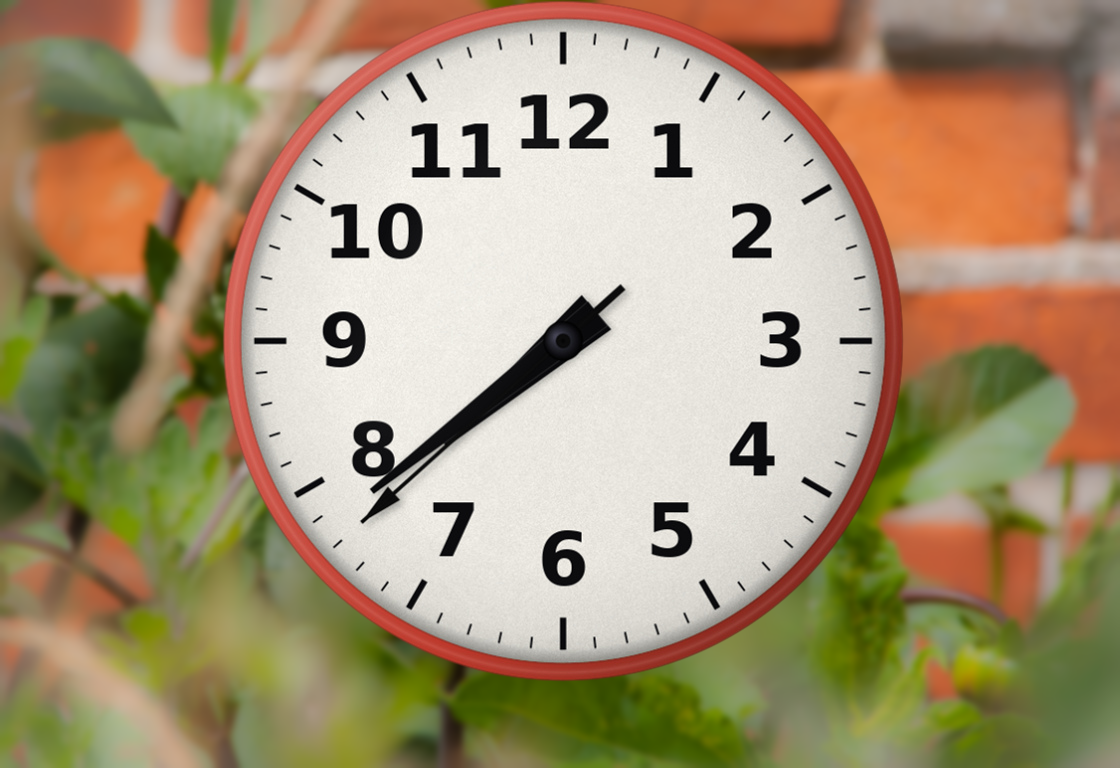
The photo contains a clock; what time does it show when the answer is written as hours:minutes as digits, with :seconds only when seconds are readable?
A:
7:38:38
